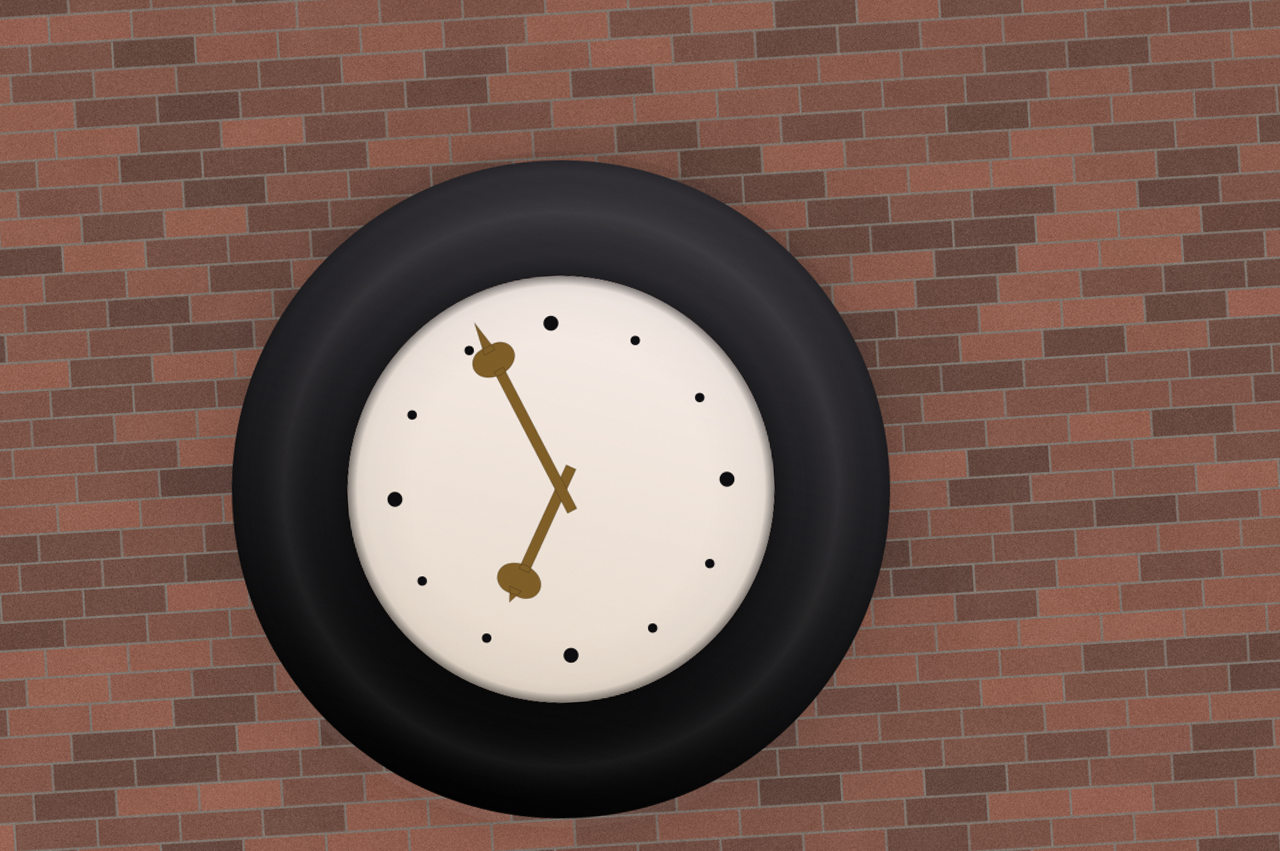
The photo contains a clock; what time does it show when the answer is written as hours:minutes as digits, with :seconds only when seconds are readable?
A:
6:56
